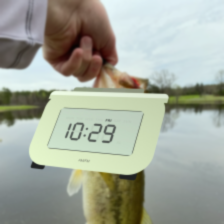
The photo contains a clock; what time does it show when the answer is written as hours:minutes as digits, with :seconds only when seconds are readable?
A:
10:29
